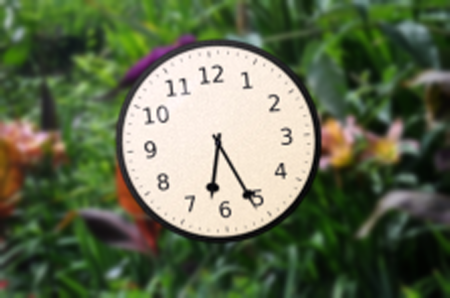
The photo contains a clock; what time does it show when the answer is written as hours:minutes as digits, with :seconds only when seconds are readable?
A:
6:26
